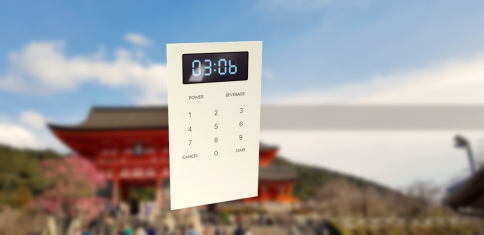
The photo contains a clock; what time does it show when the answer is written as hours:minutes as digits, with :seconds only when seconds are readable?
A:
3:06
